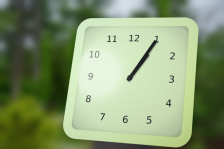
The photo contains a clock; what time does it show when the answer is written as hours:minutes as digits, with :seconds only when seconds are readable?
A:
1:05
